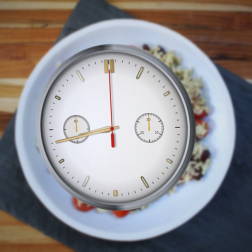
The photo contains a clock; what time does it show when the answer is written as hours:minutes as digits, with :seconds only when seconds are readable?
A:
8:43
